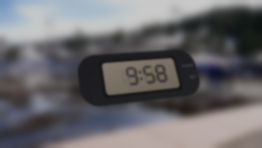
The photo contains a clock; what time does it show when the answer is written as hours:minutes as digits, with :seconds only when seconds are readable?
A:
9:58
